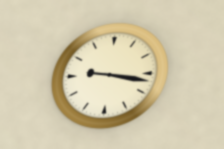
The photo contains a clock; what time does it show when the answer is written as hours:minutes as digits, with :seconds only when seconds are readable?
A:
9:17
